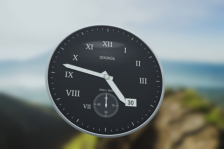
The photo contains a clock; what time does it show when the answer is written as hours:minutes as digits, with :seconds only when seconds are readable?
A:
4:47
